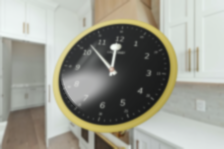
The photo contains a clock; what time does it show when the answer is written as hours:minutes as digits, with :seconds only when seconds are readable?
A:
11:52
